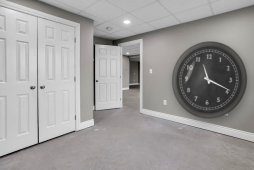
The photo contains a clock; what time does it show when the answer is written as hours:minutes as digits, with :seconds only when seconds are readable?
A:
11:19
